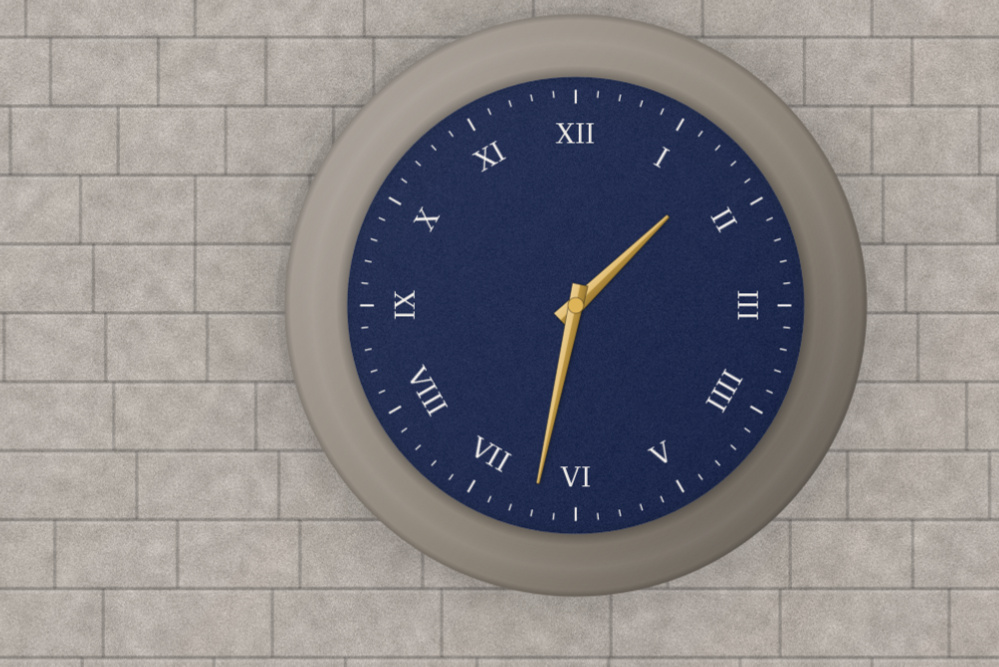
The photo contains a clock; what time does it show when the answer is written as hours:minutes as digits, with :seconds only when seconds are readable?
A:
1:32
